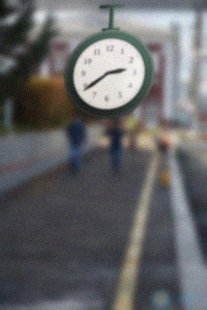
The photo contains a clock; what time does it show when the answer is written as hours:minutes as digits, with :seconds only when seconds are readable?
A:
2:39
